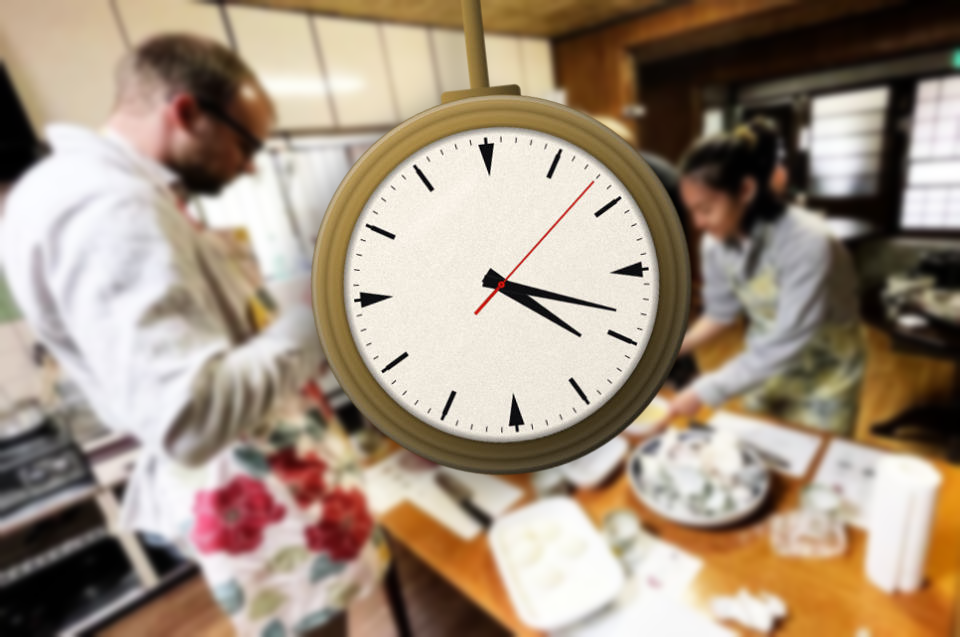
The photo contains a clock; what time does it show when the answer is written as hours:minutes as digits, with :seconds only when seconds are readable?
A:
4:18:08
